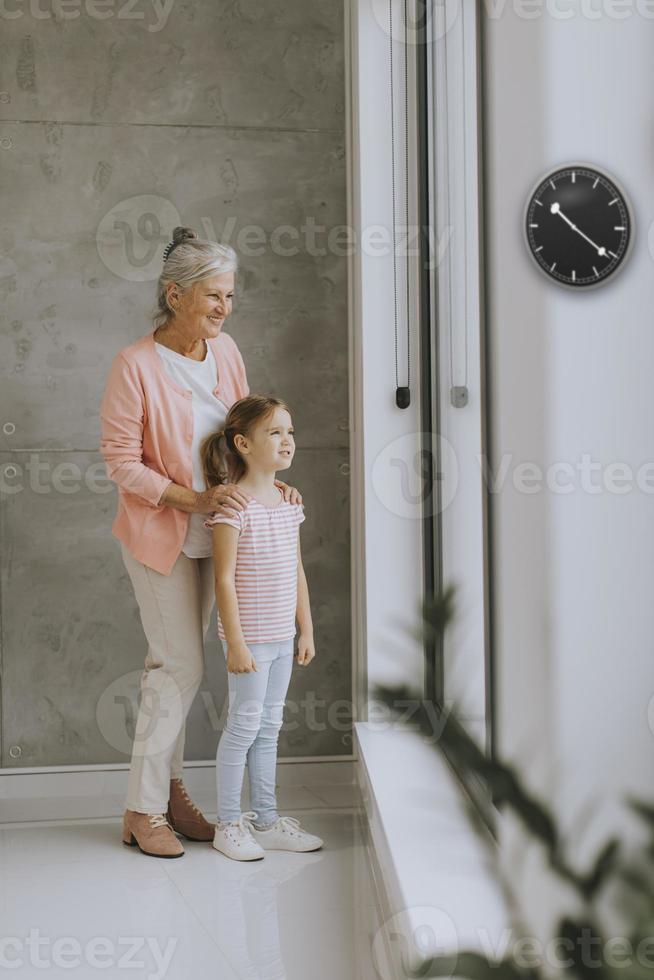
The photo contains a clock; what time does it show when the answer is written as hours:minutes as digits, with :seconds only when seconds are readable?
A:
10:21
